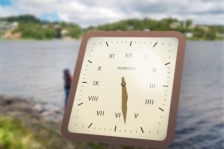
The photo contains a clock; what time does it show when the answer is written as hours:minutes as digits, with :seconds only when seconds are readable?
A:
5:28
